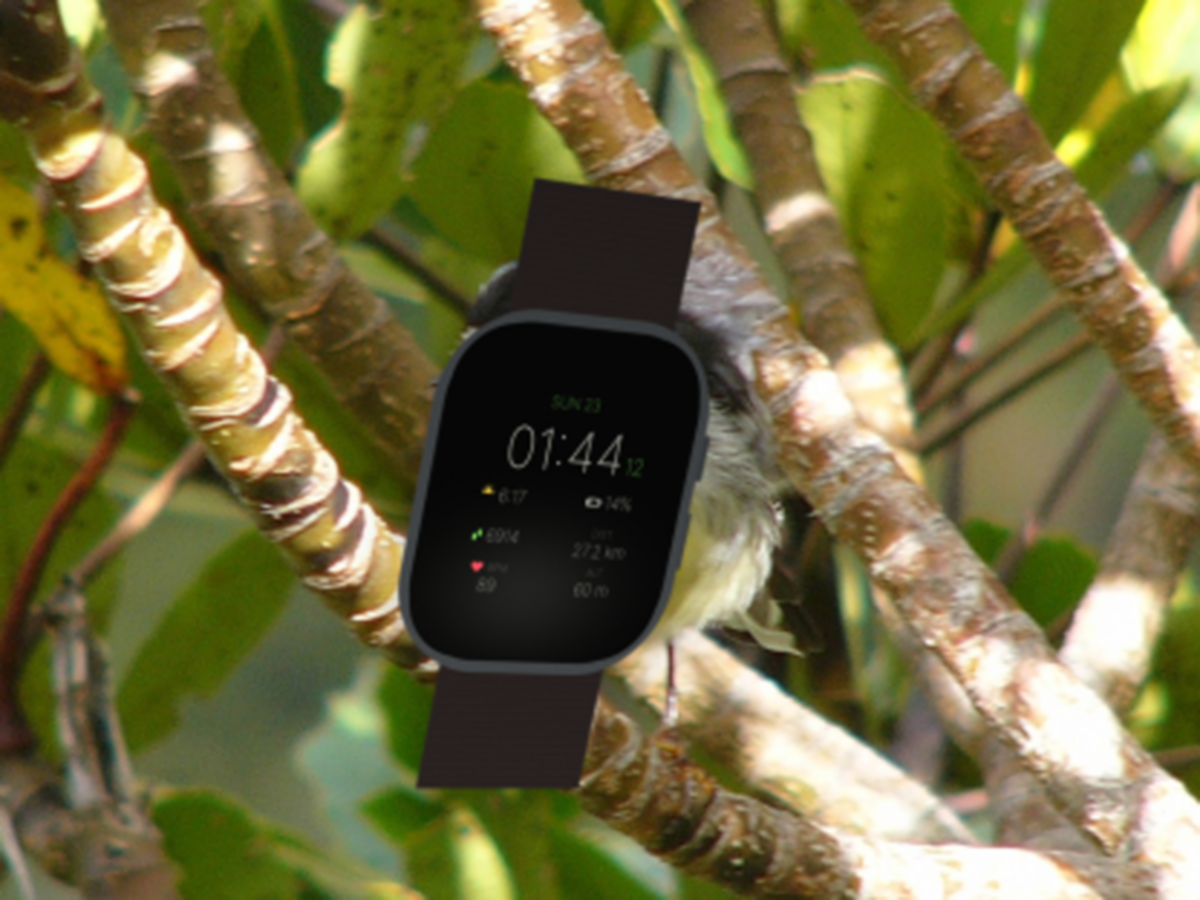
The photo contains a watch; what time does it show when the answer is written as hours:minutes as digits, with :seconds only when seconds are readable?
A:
1:44
